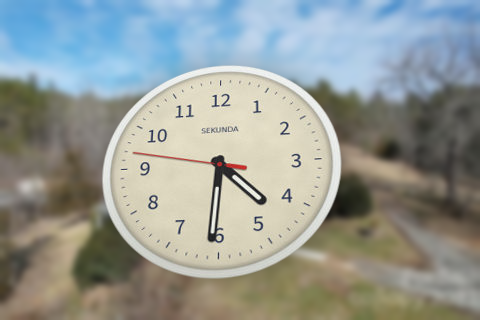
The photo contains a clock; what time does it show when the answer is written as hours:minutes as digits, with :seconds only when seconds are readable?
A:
4:30:47
